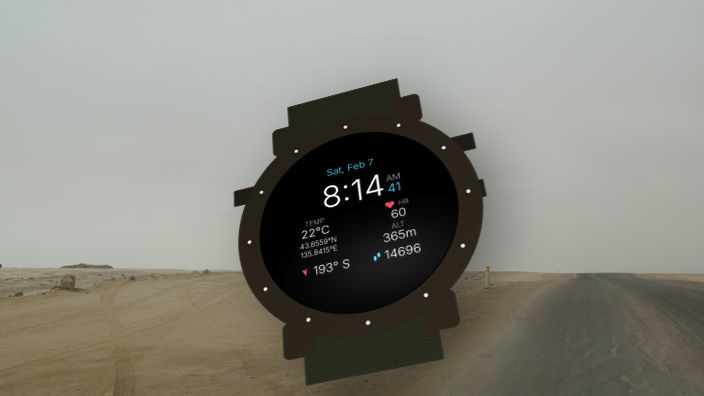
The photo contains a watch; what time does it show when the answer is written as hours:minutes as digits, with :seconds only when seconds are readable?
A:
8:14:41
